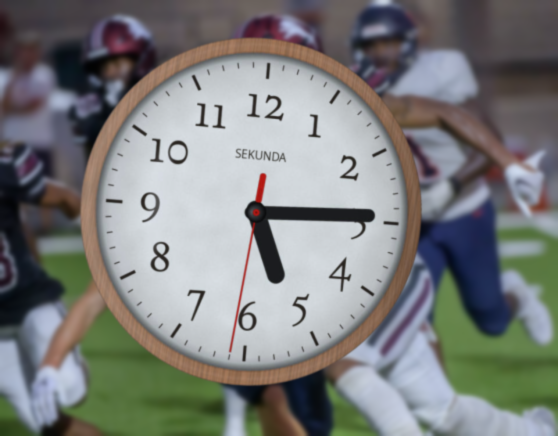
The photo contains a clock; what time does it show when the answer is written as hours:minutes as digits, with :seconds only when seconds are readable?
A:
5:14:31
